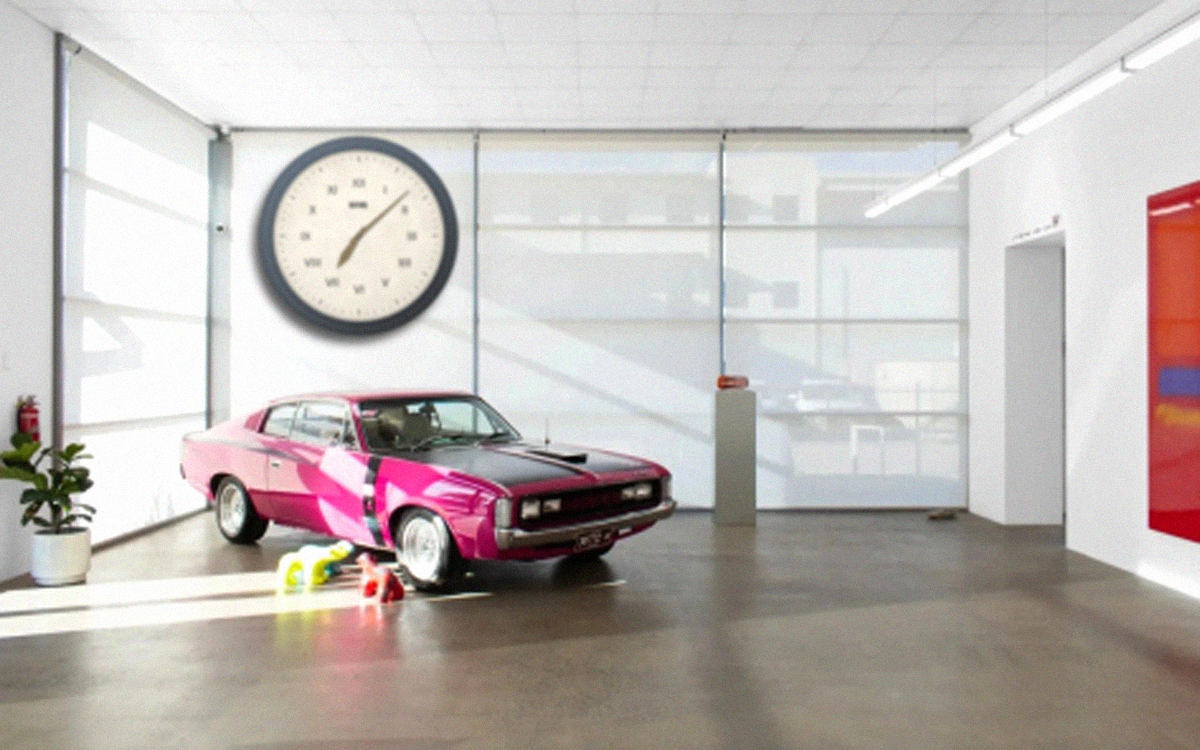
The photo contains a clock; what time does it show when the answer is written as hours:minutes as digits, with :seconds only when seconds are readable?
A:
7:08
